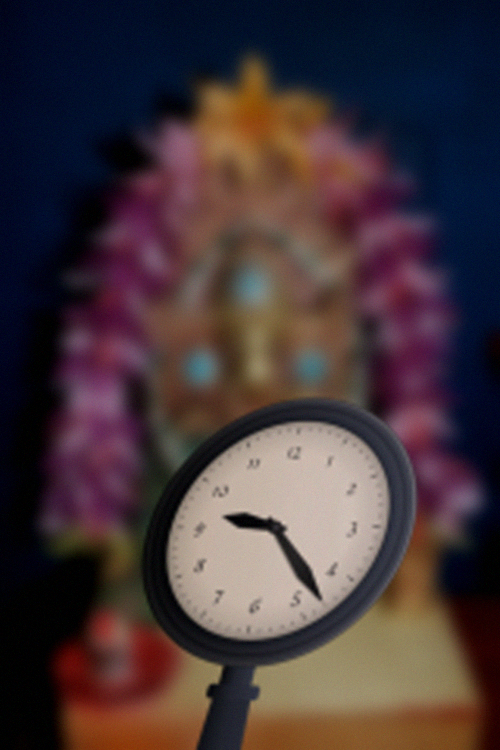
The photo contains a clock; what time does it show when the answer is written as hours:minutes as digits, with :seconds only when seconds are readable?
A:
9:23
